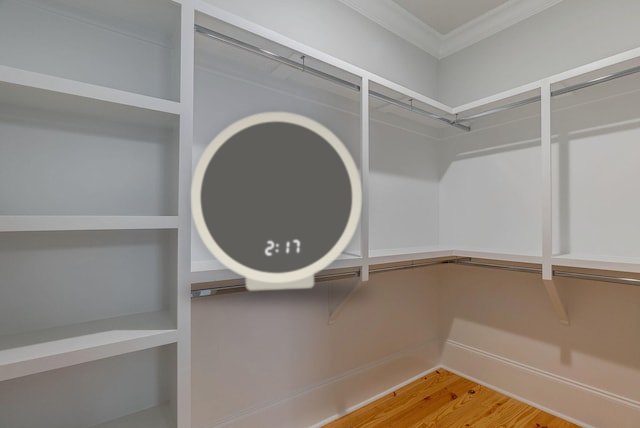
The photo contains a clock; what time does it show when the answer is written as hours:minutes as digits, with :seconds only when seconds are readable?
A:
2:17
